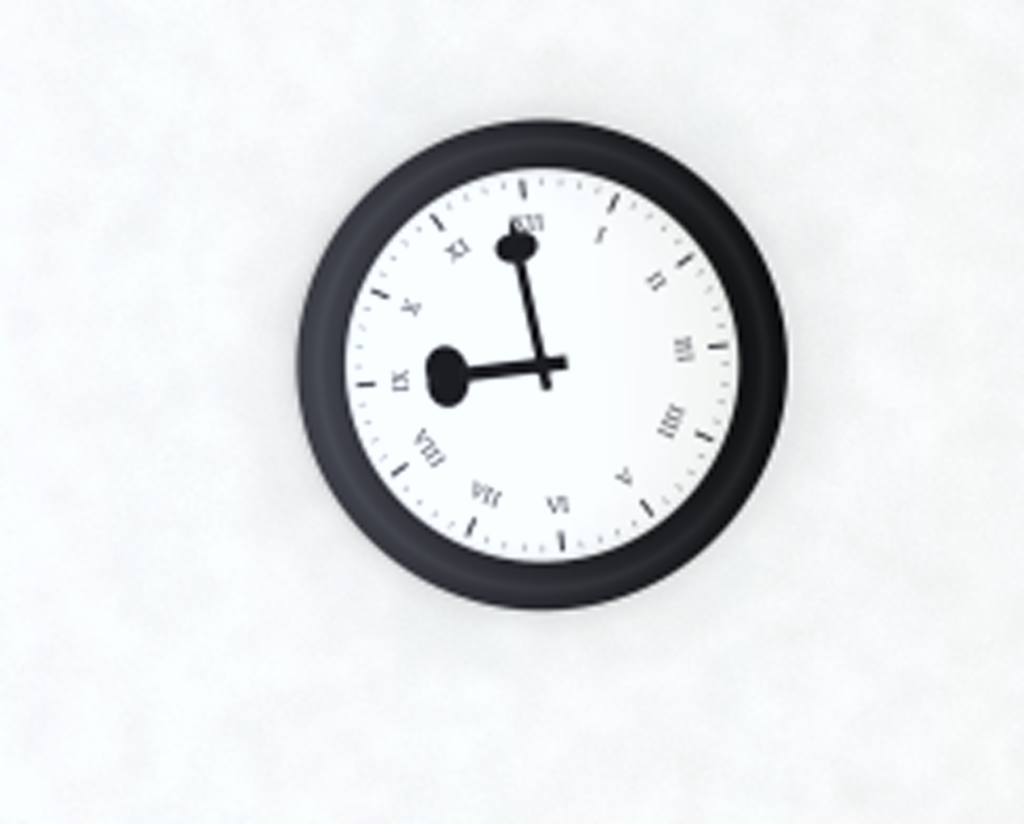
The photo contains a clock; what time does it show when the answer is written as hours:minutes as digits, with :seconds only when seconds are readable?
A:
8:59
